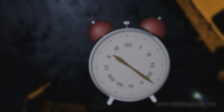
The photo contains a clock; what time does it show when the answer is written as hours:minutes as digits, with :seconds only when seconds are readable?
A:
10:22
